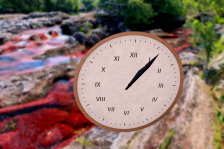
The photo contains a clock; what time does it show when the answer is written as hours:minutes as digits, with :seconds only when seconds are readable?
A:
1:06
